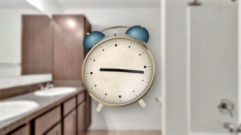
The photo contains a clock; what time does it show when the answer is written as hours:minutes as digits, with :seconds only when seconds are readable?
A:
9:17
